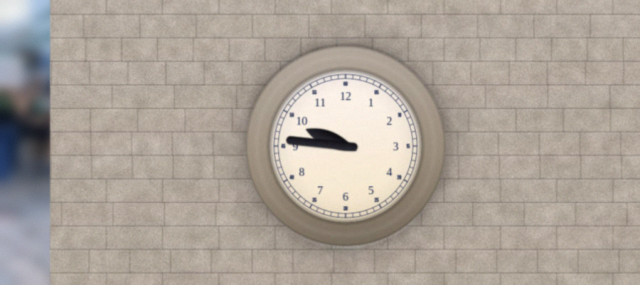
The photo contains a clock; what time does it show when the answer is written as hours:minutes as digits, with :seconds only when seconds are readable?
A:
9:46
